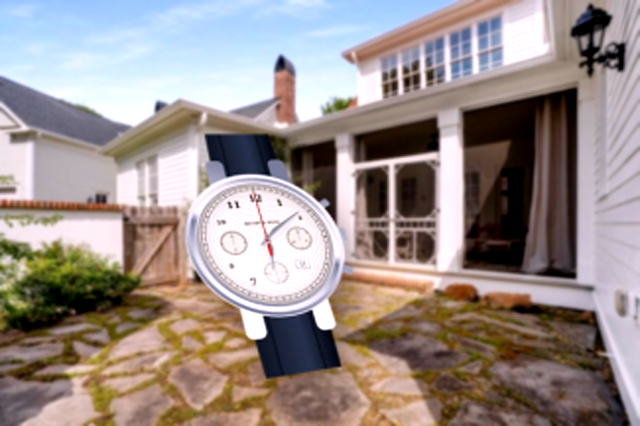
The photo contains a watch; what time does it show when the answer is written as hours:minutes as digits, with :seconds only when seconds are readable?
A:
6:09
